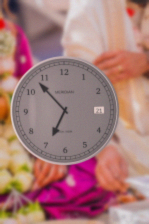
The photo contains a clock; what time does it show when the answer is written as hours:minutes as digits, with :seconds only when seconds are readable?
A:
6:53
